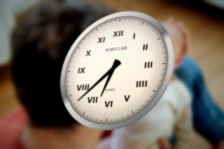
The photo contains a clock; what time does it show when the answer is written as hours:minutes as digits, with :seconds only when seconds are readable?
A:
6:38
